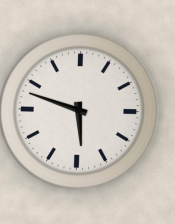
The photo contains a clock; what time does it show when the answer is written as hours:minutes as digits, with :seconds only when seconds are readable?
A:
5:48
